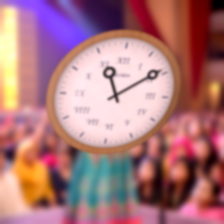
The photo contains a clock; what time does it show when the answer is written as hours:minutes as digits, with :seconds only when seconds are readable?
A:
11:09
